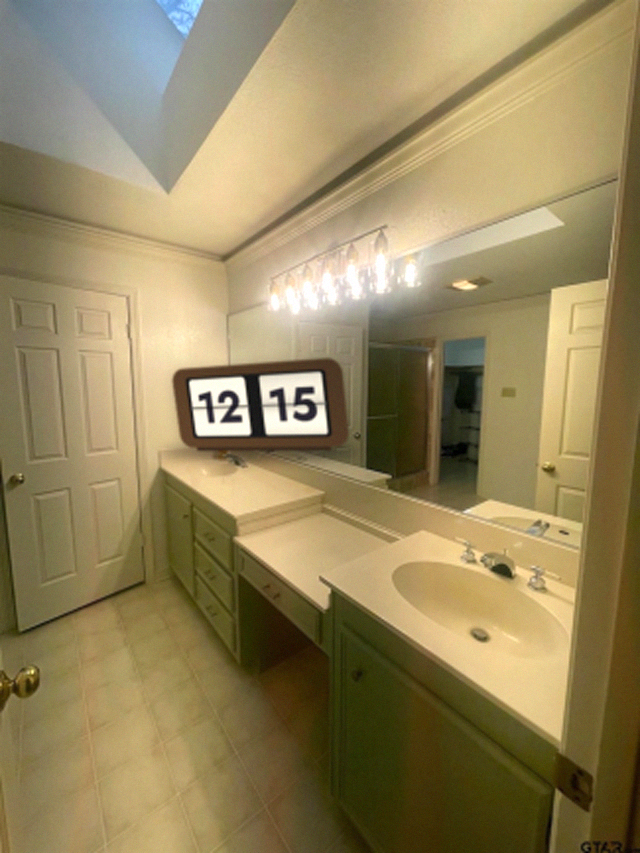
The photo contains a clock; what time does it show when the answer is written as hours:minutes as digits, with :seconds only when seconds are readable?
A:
12:15
